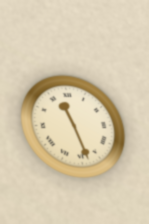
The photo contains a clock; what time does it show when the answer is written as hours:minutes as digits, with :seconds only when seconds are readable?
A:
11:28
